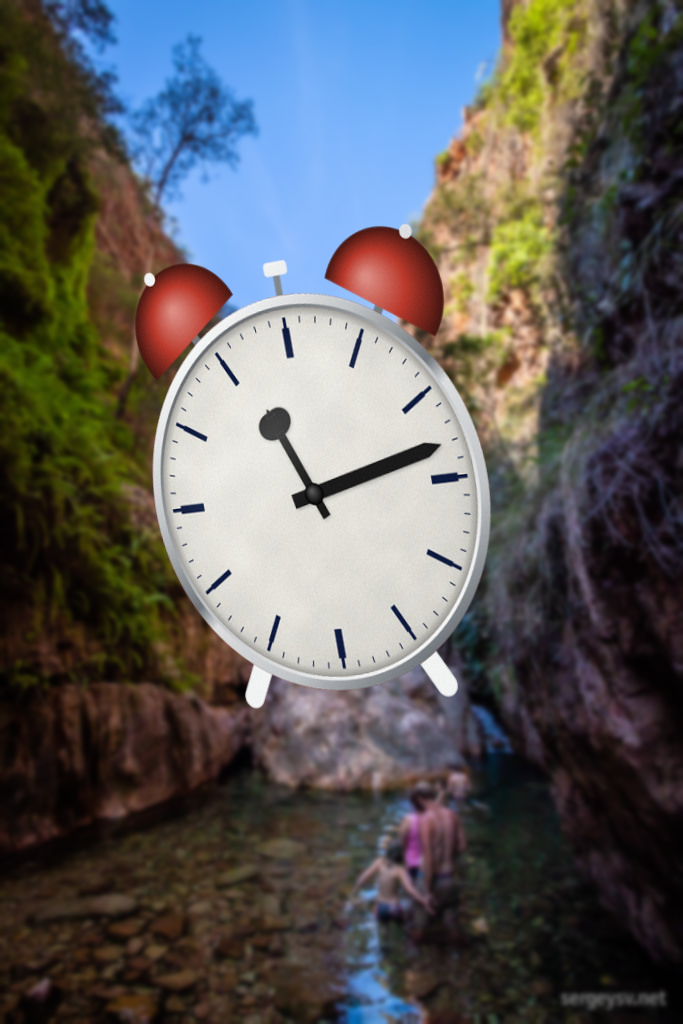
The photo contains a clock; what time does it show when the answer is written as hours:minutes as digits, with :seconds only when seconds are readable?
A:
11:13
